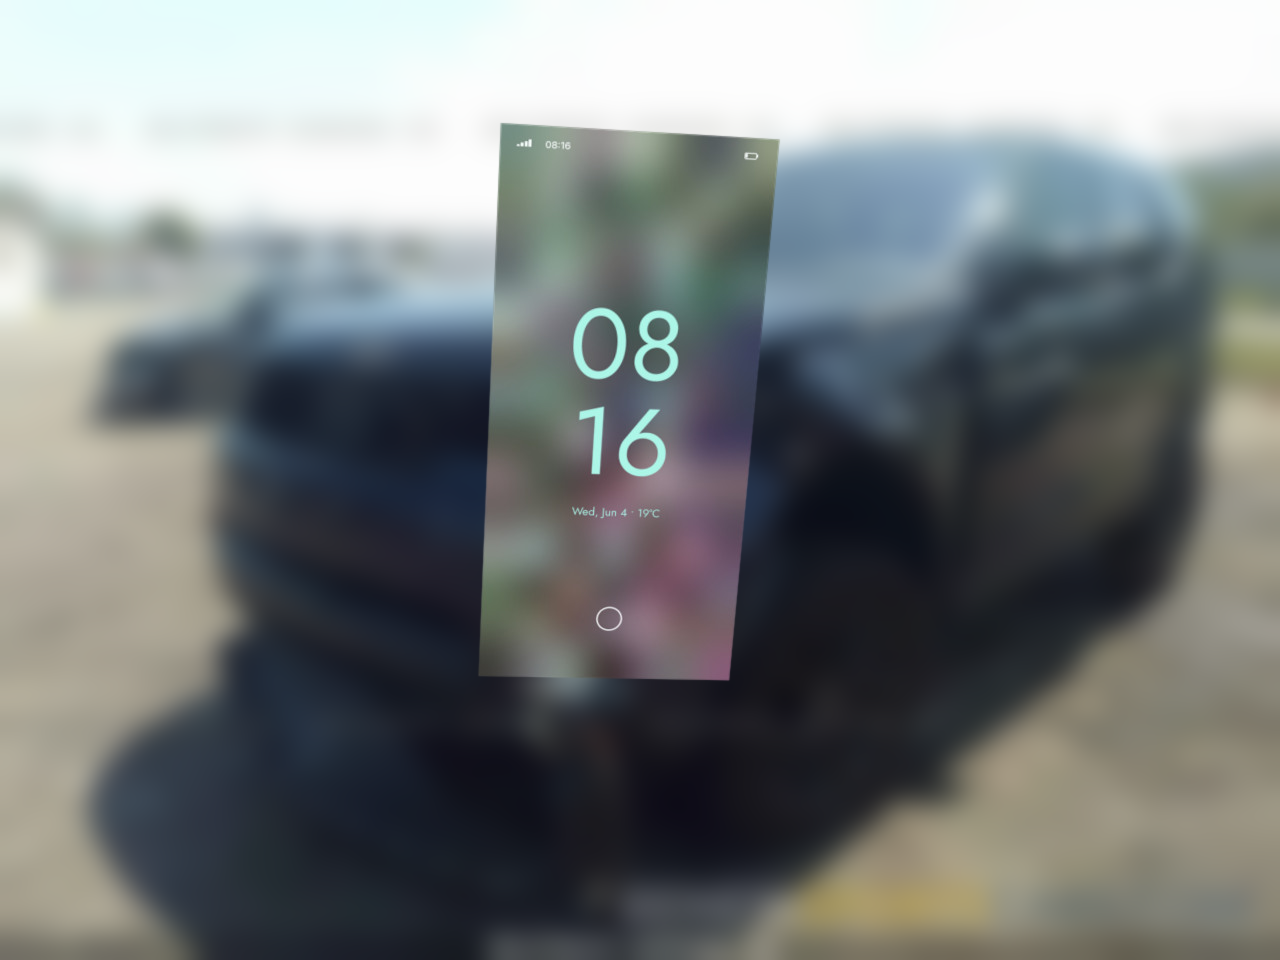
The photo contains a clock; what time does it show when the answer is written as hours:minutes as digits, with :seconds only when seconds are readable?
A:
8:16
